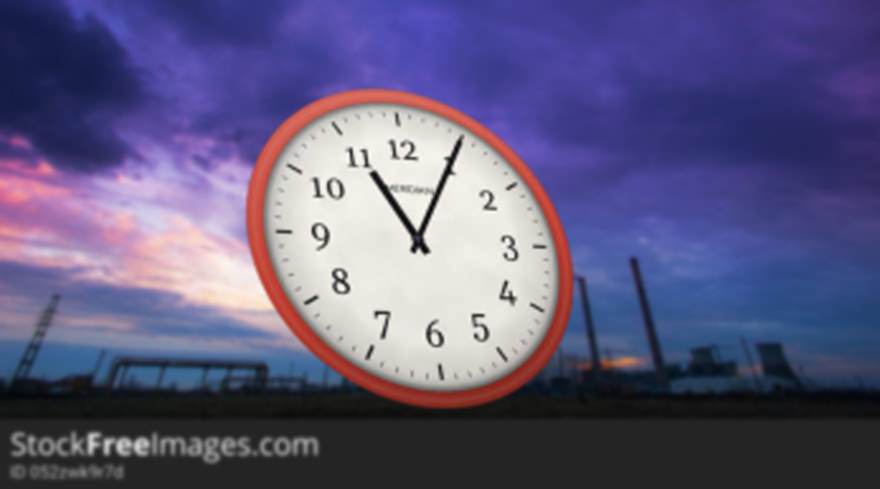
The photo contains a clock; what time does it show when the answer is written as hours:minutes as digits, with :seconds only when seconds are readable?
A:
11:05
